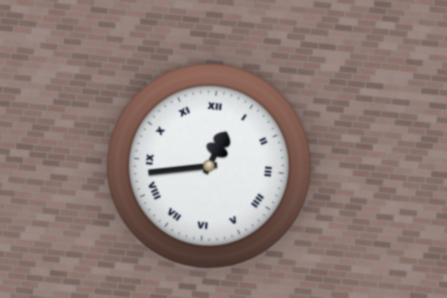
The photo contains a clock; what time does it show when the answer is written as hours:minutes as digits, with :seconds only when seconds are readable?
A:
12:43
